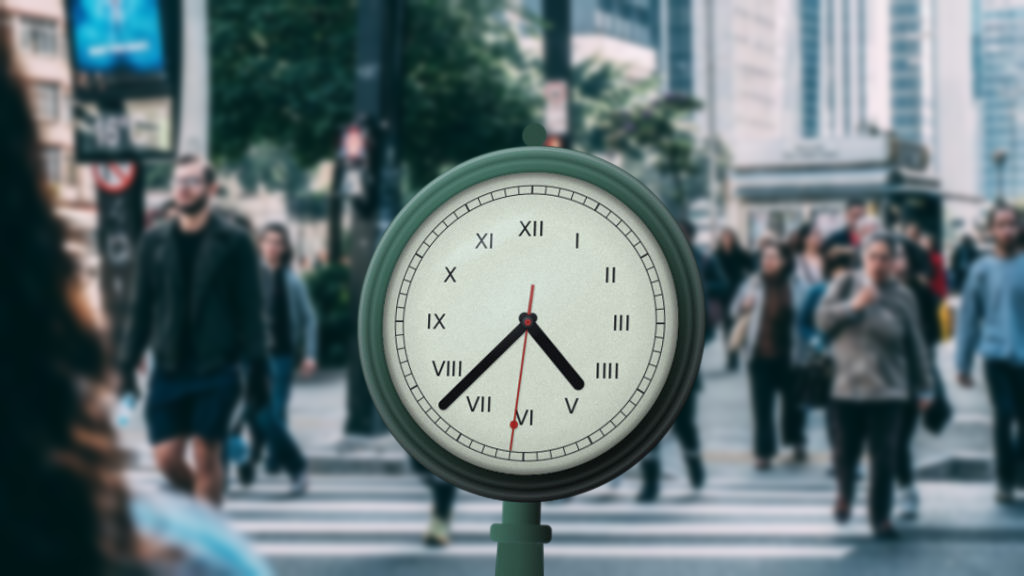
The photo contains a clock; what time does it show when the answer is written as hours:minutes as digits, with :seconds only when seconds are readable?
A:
4:37:31
